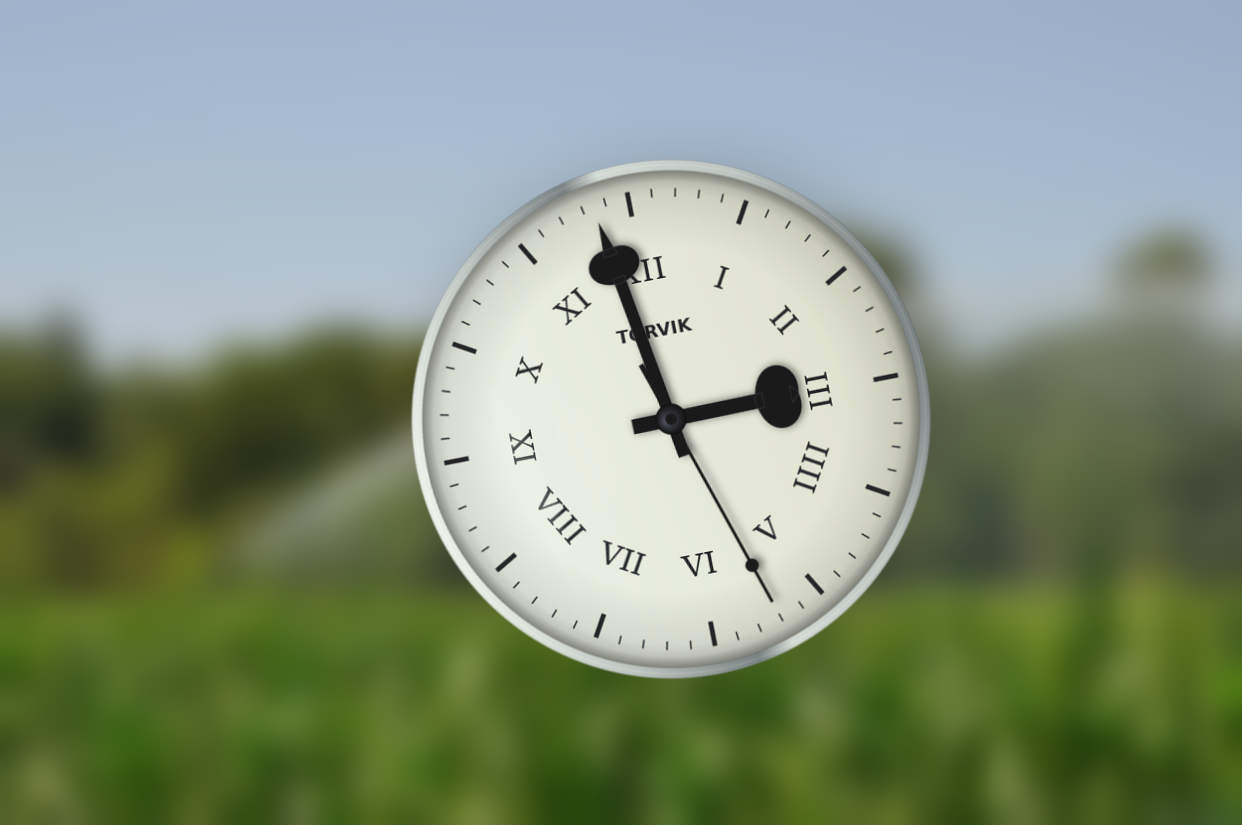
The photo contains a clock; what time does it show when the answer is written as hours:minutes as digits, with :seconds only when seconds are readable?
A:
2:58:27
